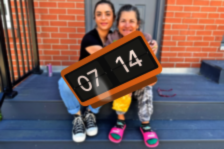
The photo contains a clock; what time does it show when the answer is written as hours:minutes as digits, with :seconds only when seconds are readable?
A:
7:14
